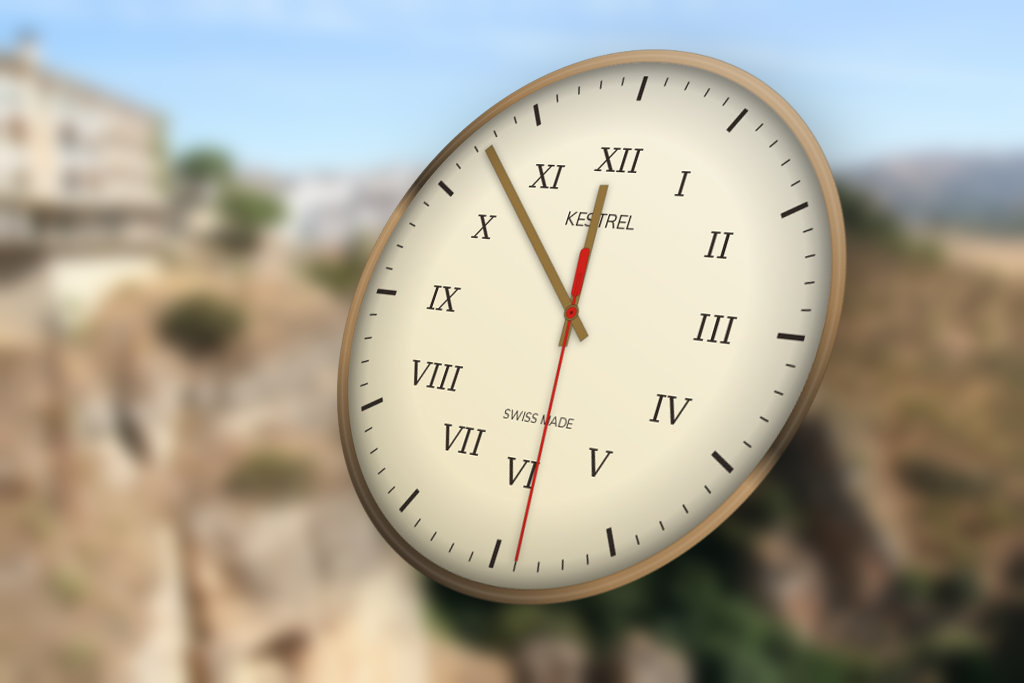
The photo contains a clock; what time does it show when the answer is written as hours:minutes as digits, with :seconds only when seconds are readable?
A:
11:52:29
